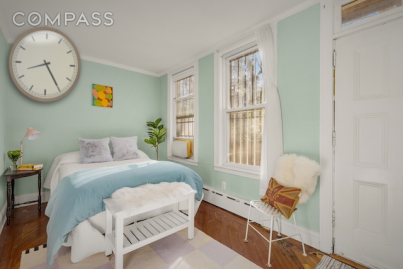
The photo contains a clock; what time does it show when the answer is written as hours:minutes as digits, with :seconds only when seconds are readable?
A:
8:25
